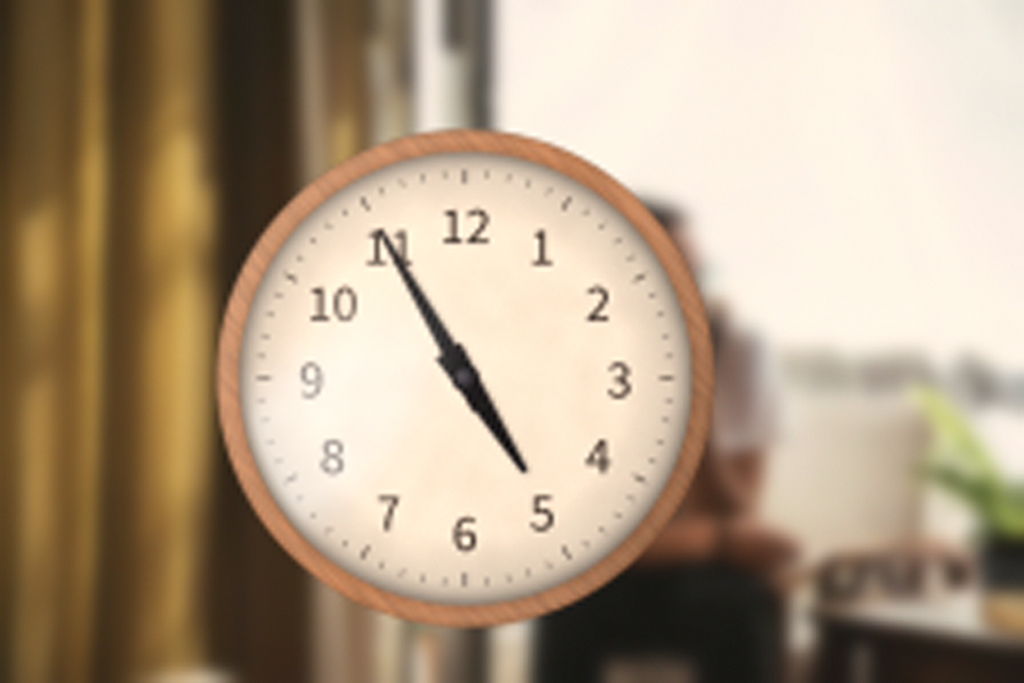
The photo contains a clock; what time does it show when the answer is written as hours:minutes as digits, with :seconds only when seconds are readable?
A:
4:55
